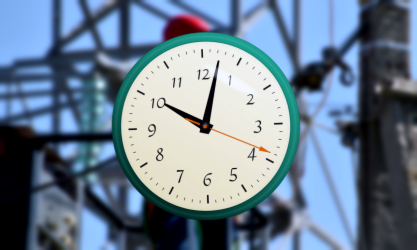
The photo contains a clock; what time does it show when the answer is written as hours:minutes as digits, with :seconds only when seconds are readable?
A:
10:02:19
